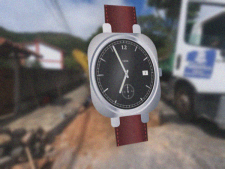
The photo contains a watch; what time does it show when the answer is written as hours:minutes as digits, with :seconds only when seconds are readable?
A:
6:56
